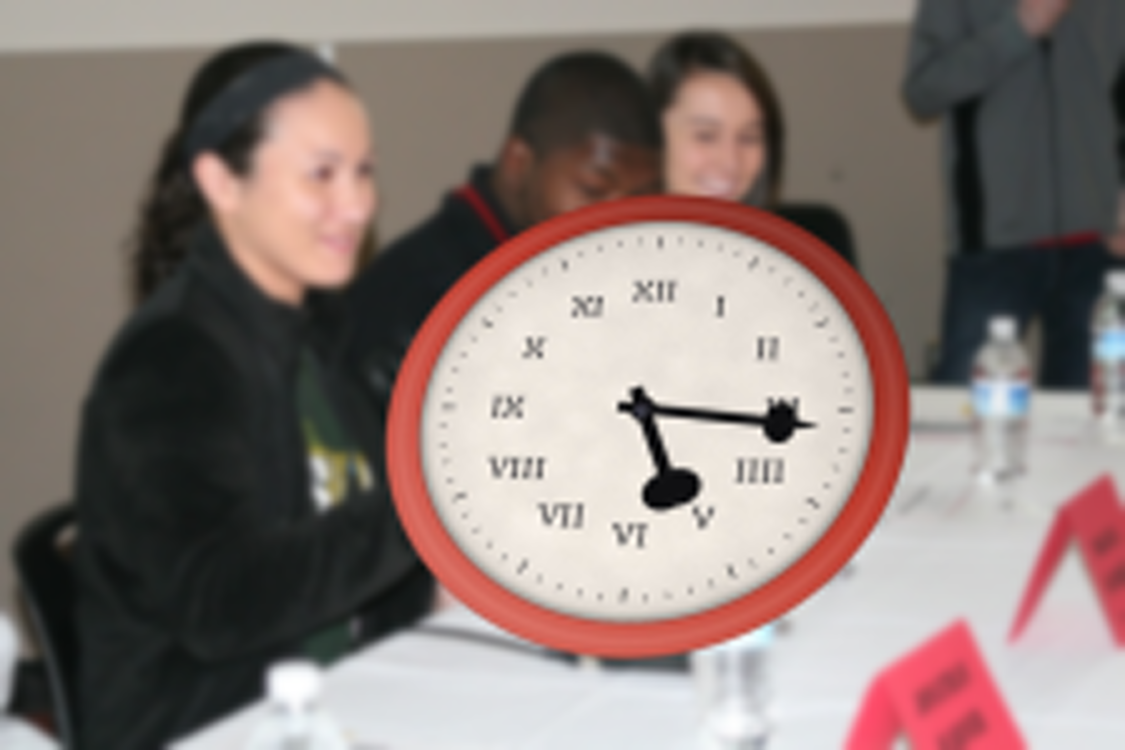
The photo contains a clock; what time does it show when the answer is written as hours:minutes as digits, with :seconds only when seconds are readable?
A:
5:16
